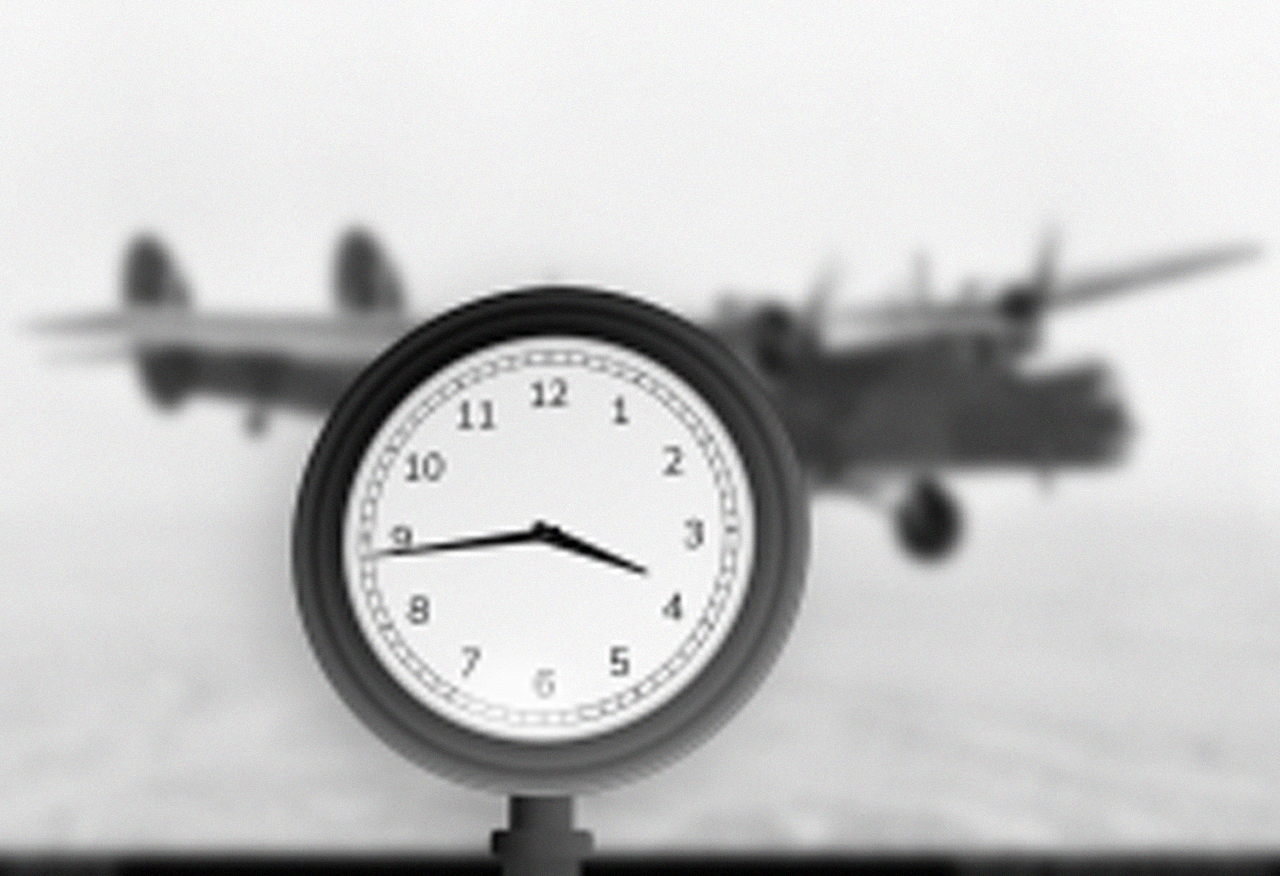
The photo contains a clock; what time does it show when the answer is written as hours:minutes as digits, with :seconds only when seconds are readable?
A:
3:44
